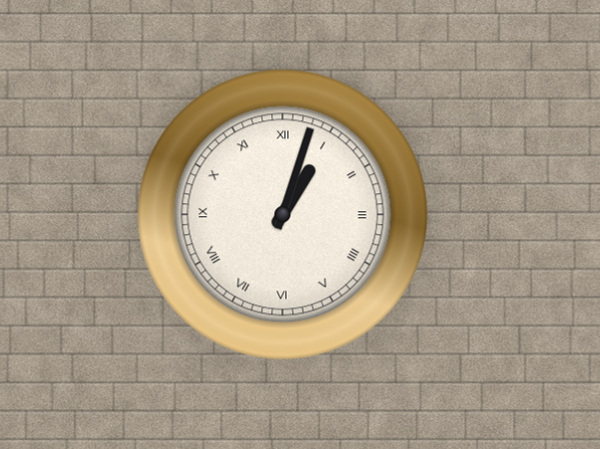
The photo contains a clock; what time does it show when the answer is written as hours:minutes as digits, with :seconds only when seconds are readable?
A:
1:03
